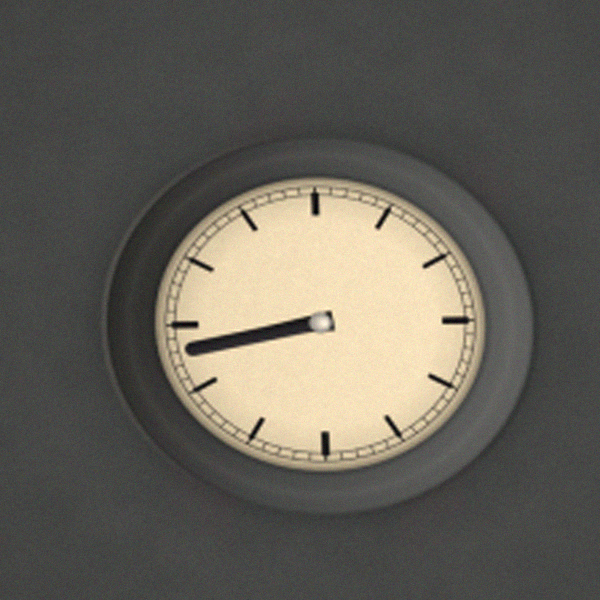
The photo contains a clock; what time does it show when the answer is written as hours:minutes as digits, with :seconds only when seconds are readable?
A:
8:43
